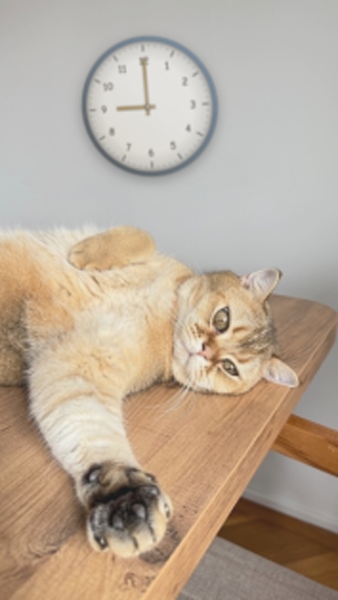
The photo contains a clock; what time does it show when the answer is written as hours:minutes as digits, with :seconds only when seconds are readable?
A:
9:00
